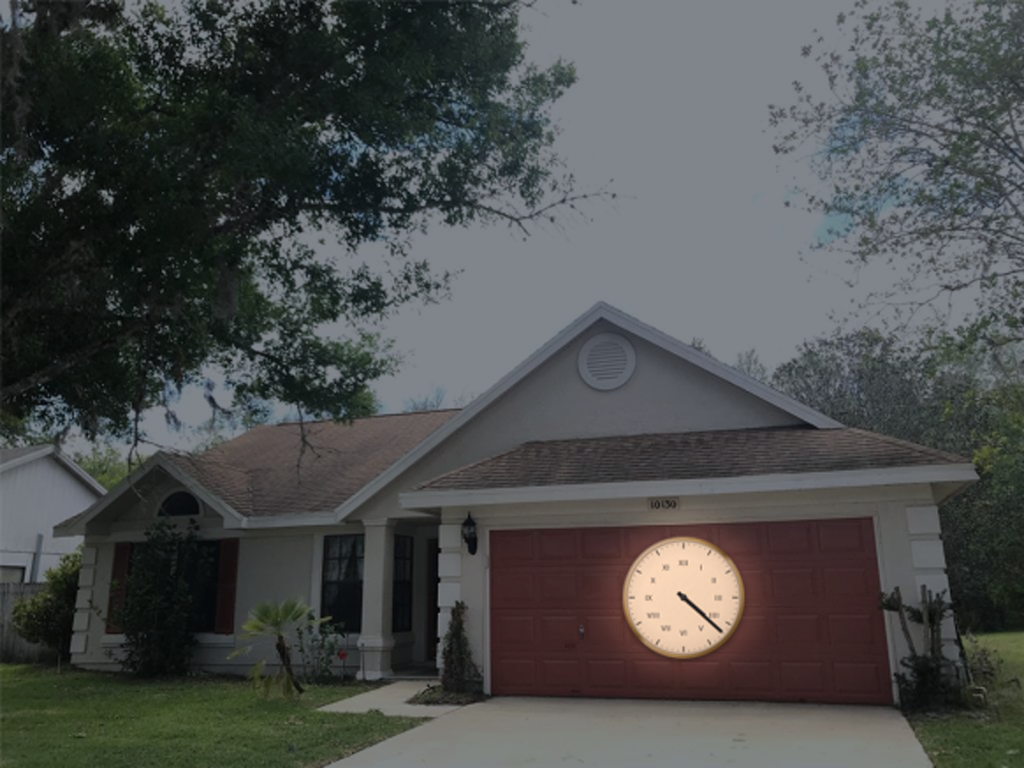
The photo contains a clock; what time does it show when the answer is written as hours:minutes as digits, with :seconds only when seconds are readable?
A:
4:22
